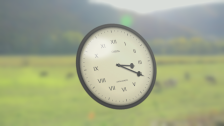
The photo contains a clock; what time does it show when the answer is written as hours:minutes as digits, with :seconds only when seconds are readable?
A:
3:20
